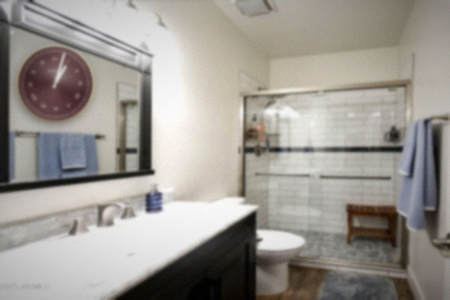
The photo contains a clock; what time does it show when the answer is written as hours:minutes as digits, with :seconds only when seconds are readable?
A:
1:03
